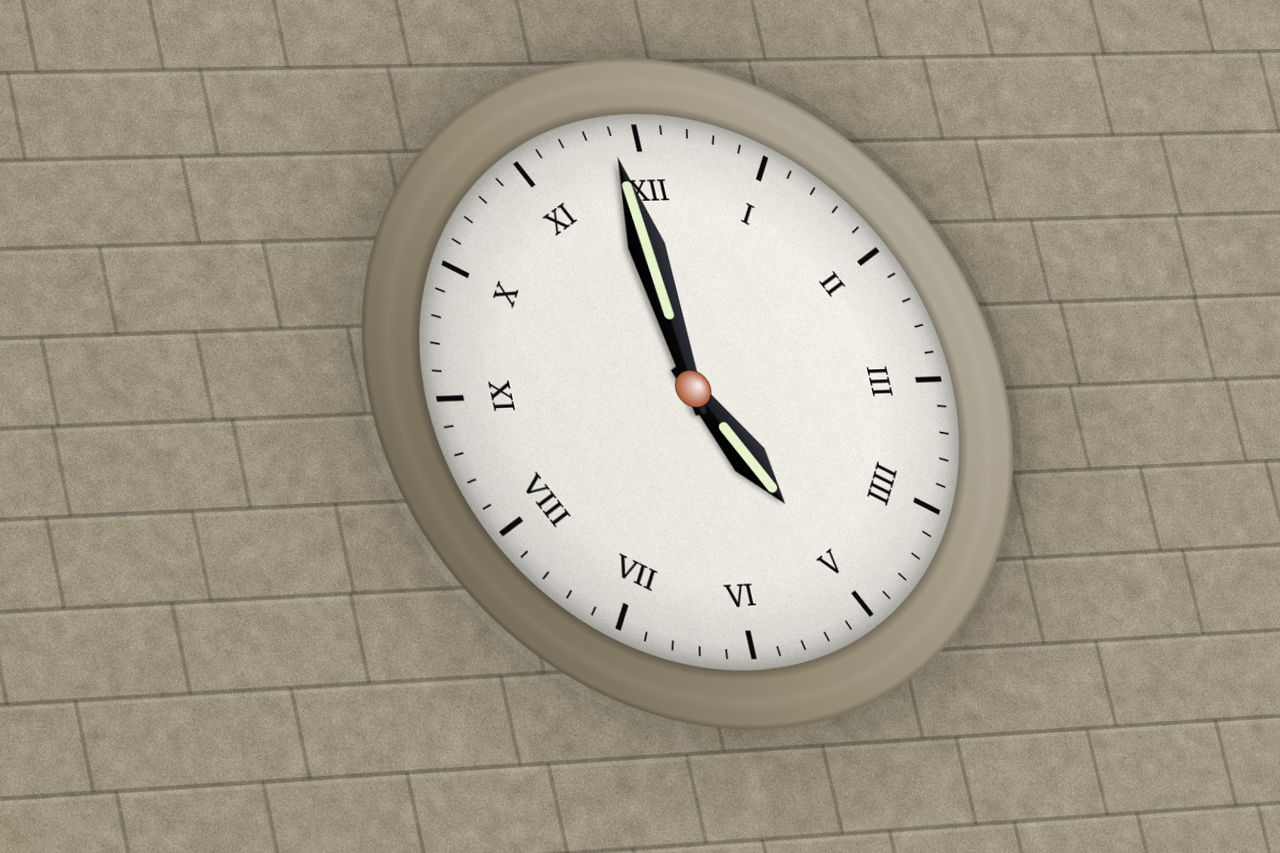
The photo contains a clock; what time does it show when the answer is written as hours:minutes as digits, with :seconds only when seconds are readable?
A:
4:59
